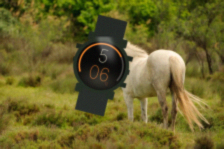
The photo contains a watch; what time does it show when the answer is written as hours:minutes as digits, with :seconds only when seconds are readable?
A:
5:06
